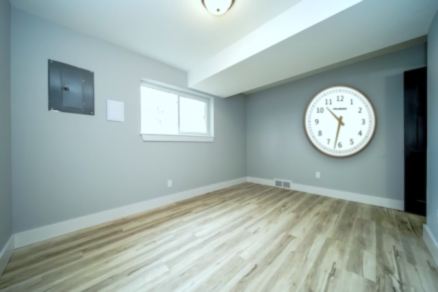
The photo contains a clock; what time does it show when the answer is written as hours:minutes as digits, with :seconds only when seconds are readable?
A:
10:32
